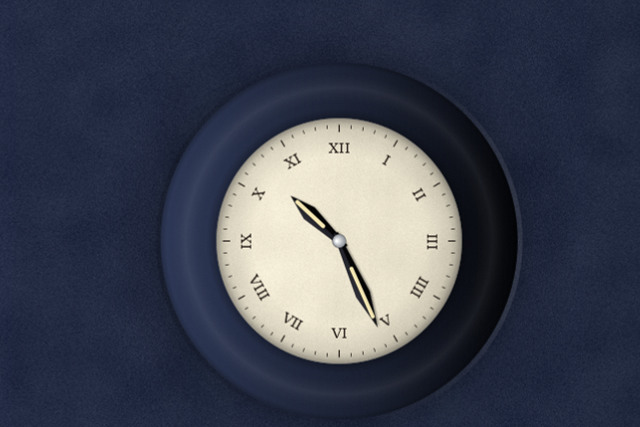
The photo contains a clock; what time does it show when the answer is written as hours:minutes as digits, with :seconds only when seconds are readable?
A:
10:26
